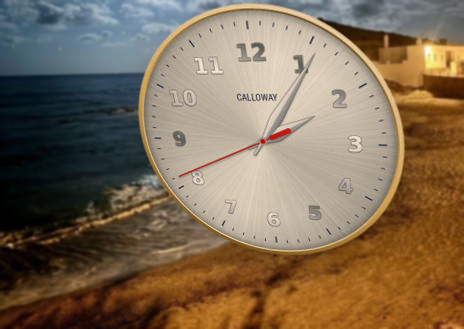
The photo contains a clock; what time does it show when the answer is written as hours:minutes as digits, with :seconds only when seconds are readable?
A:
2:05:41
